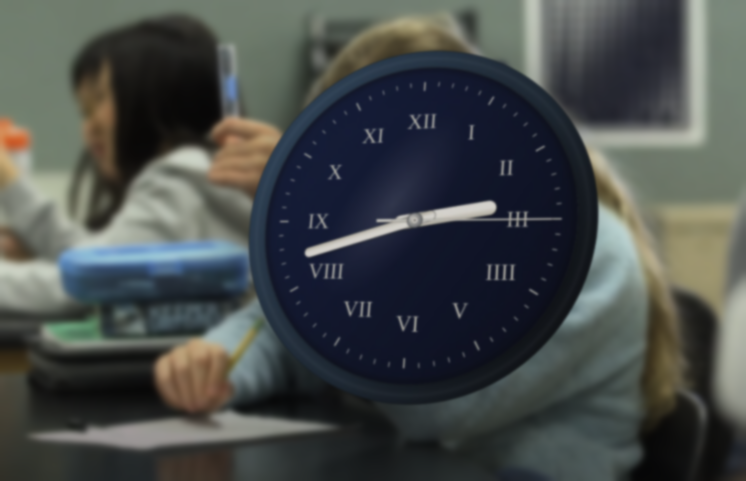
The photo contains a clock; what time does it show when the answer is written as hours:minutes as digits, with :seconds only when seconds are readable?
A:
2:42:15
